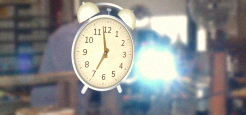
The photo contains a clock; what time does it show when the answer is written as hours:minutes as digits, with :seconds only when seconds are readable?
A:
6:58
